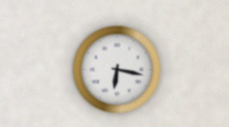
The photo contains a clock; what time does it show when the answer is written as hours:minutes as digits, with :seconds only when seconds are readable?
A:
6:17
